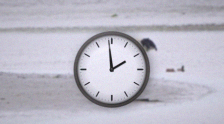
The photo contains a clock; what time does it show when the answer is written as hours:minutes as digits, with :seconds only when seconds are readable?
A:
1:59
